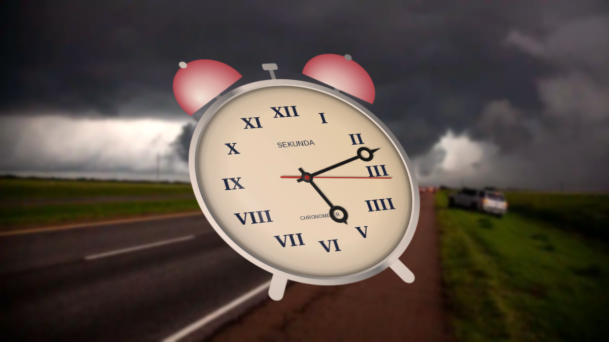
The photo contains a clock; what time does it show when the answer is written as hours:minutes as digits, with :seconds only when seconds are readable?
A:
5:12:16
